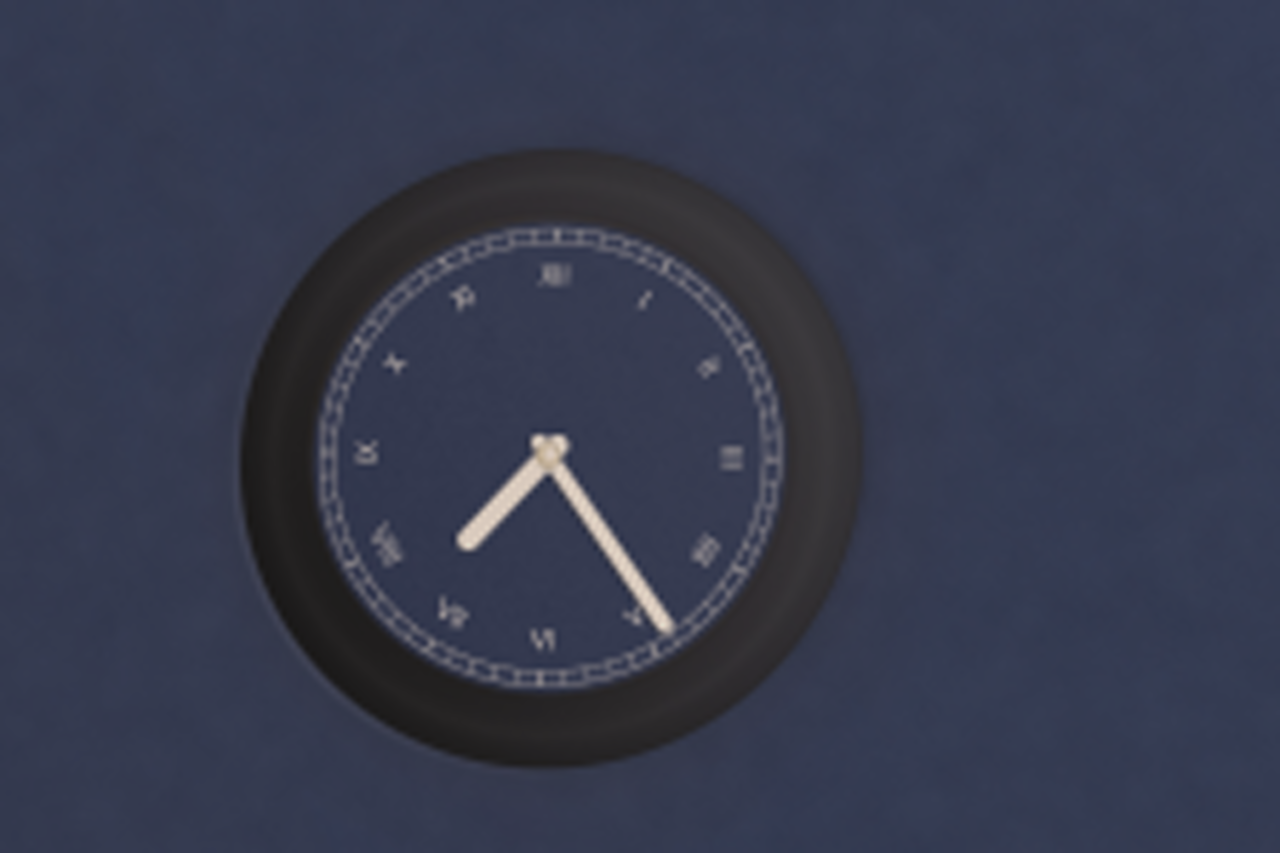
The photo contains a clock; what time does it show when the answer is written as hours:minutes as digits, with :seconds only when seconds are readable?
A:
7:24
